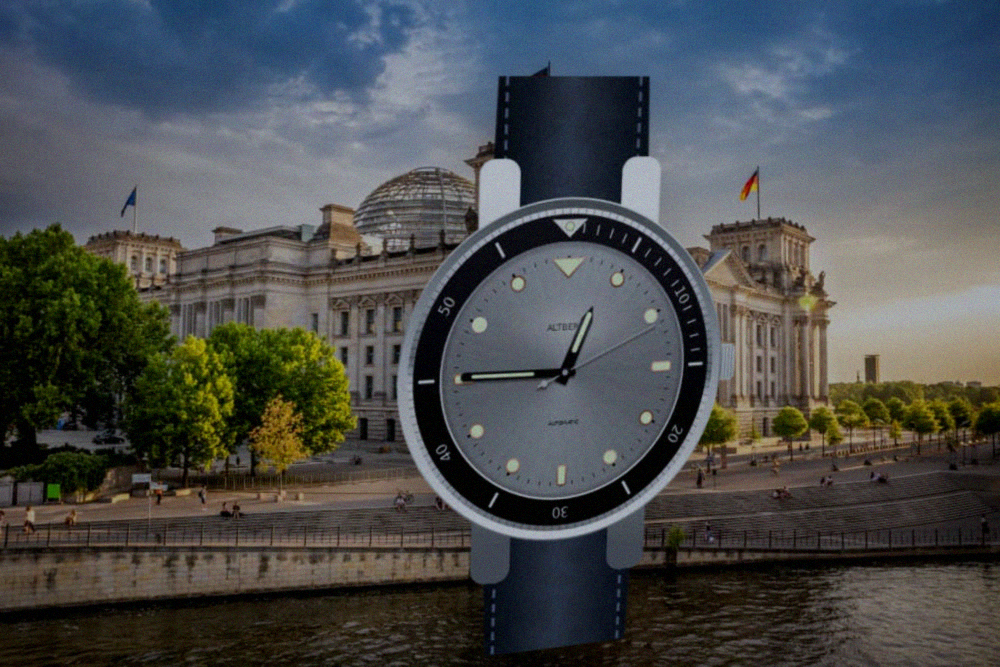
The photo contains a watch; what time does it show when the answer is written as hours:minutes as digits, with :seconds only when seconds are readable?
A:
12:45:11
